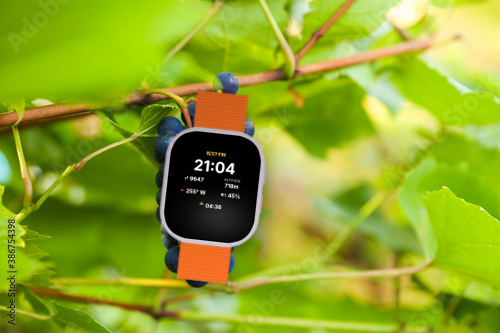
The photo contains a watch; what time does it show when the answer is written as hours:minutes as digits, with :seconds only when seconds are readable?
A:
21:04
